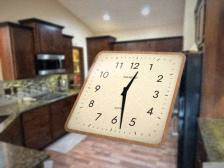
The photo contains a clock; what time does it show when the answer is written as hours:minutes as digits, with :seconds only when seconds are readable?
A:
12:28
